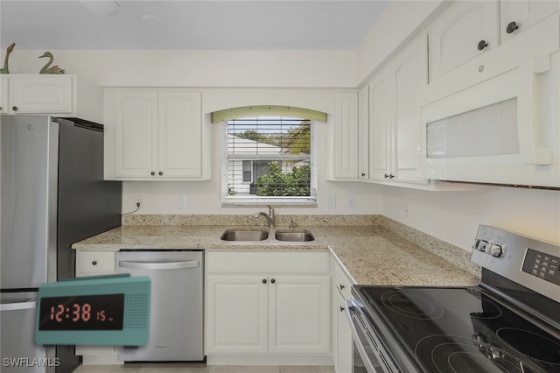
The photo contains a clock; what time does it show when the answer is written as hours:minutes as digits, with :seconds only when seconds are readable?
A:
12:38:15
